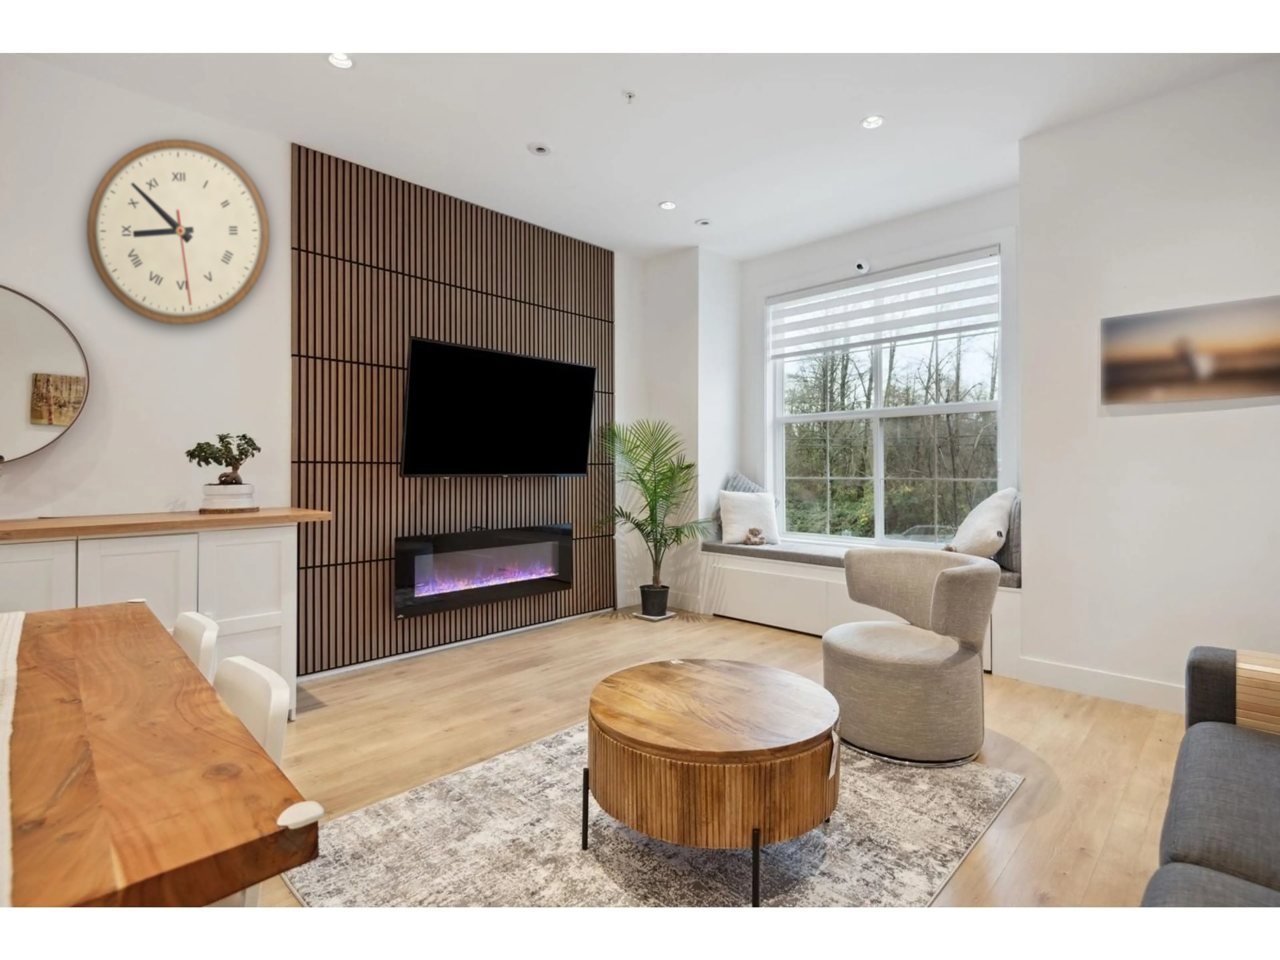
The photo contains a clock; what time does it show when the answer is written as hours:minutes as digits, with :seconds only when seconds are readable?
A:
8:52:29
